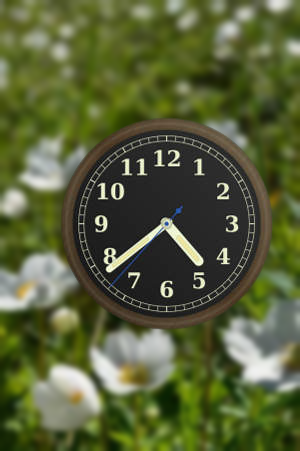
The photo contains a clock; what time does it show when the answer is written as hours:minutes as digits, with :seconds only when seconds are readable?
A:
4:38:37
